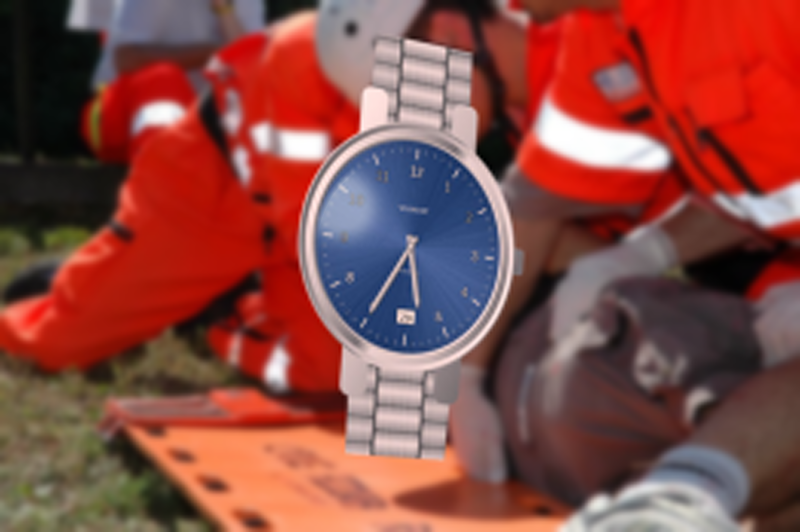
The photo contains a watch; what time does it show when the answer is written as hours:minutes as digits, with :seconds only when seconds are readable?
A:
5:35
